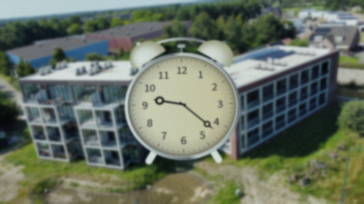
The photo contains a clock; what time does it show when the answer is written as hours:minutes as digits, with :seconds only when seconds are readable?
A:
9:22
